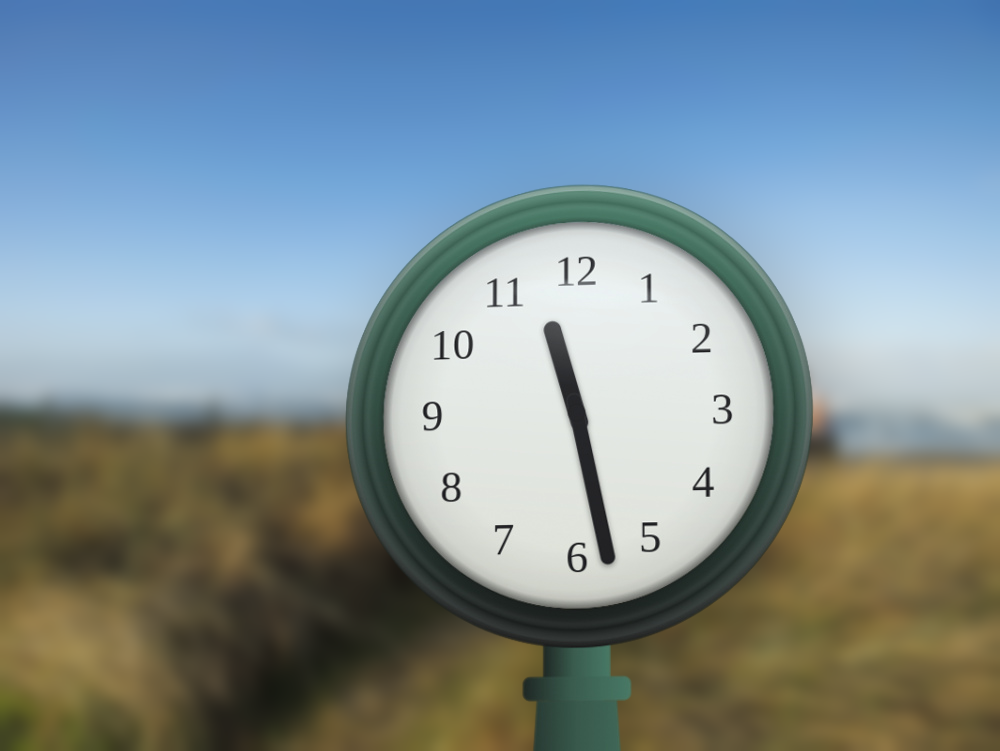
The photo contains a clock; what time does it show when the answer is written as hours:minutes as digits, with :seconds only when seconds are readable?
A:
11:28
